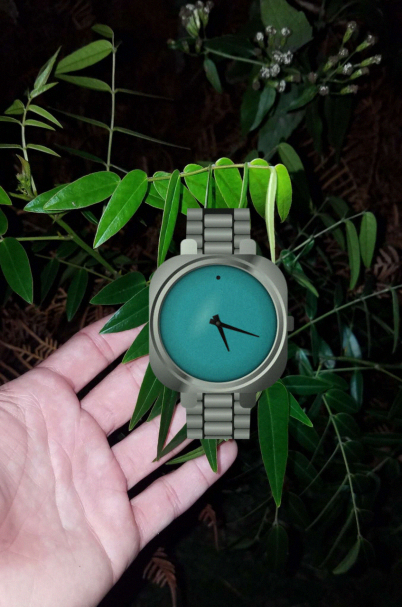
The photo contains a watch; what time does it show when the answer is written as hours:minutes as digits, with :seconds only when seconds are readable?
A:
5:18
